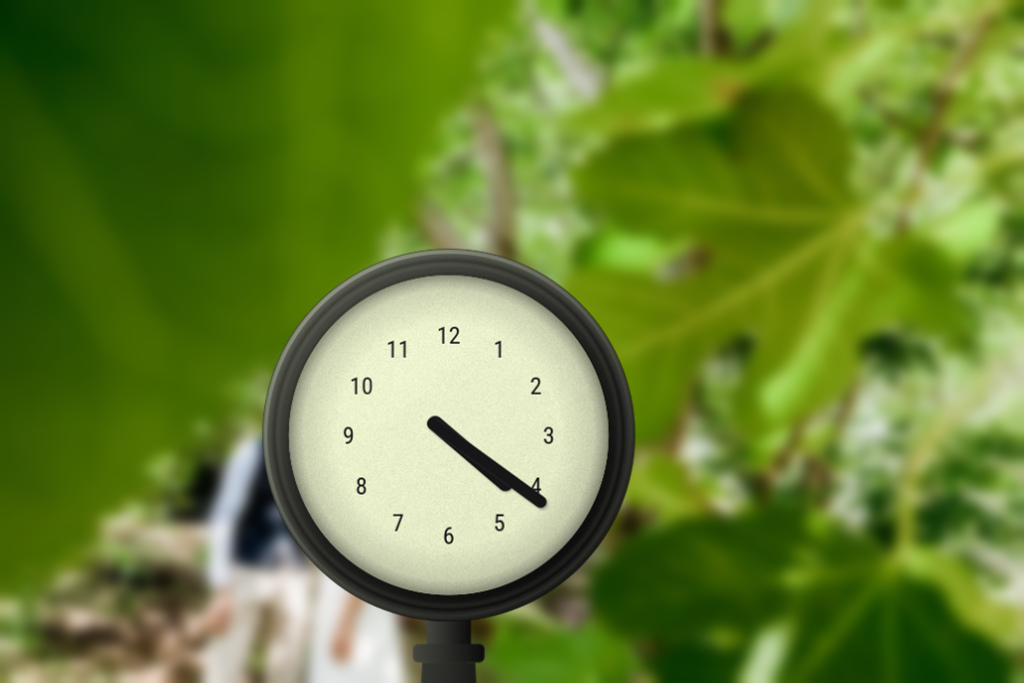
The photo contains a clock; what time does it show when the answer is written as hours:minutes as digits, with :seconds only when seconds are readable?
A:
4:21
